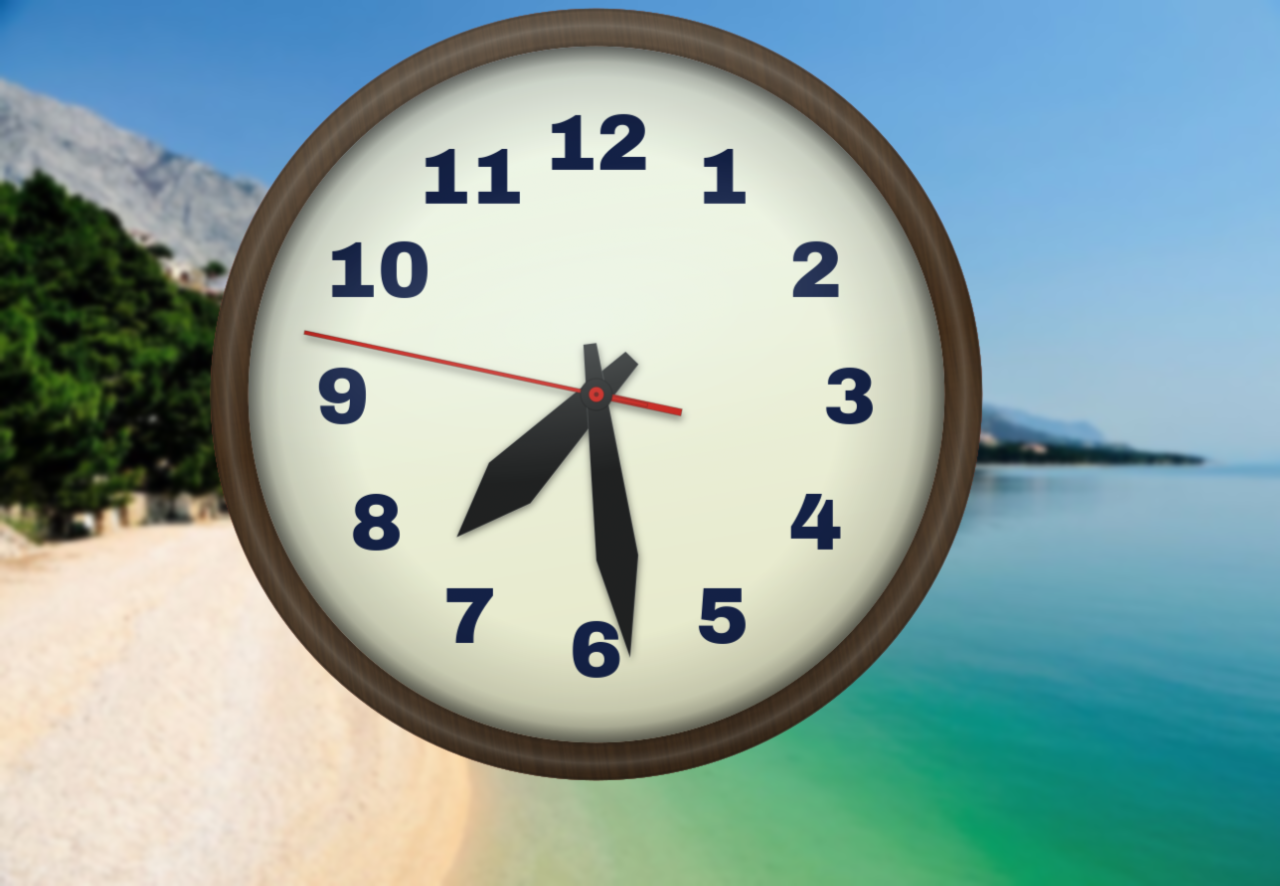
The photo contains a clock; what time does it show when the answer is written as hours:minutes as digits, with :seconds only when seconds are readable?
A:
7:28:47
